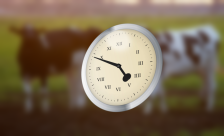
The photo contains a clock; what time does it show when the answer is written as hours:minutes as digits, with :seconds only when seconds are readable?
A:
4:49
